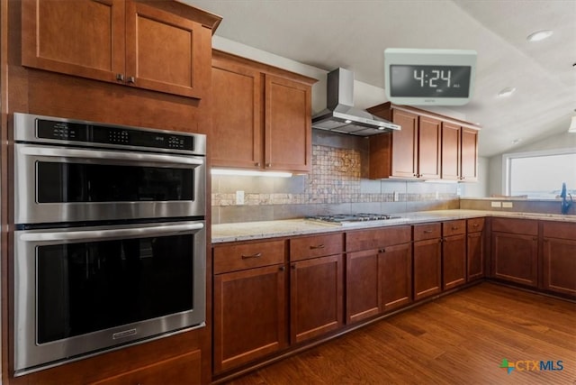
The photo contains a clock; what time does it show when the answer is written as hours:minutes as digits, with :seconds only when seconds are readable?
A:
4:24
